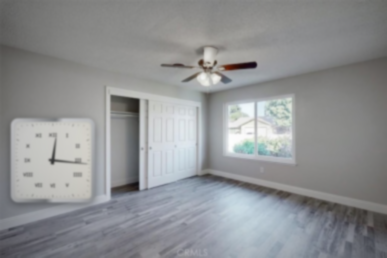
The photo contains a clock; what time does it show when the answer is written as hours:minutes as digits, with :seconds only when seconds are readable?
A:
12:16
